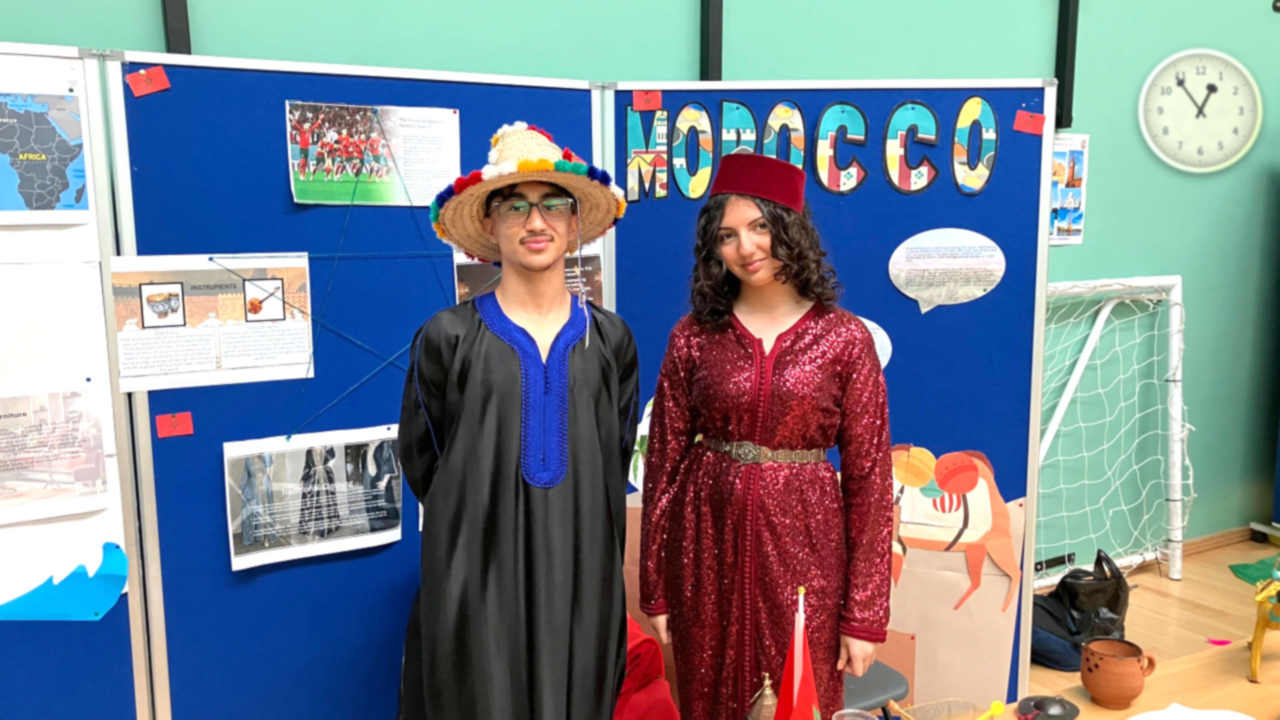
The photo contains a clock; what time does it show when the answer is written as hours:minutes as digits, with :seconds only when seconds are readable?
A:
12:54
